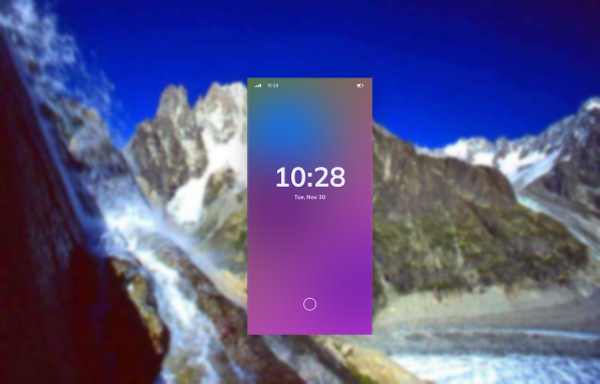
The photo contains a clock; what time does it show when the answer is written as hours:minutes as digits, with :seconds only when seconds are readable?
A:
10:28
